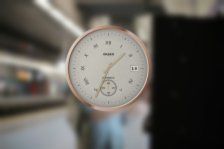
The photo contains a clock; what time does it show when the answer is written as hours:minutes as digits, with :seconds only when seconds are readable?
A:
1:34
